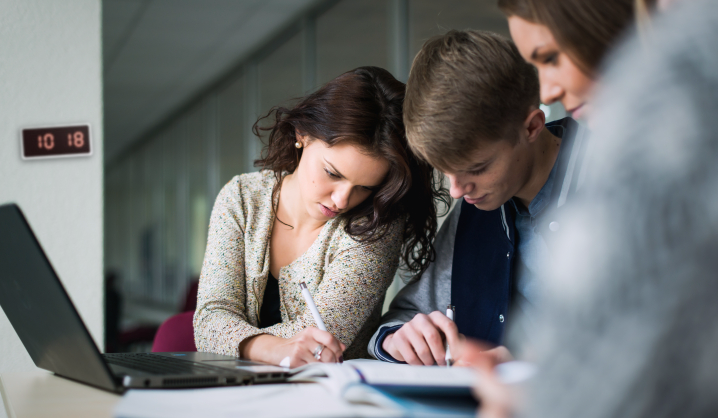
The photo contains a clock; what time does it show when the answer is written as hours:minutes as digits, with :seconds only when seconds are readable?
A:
10:18
